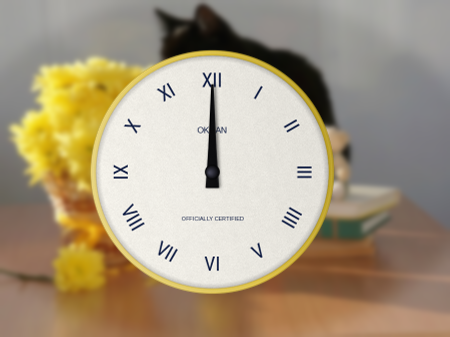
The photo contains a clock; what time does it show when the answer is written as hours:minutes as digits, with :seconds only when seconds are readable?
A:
12:00
